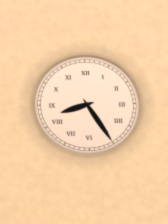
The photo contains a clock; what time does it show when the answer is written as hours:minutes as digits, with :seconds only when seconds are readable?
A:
8:25
